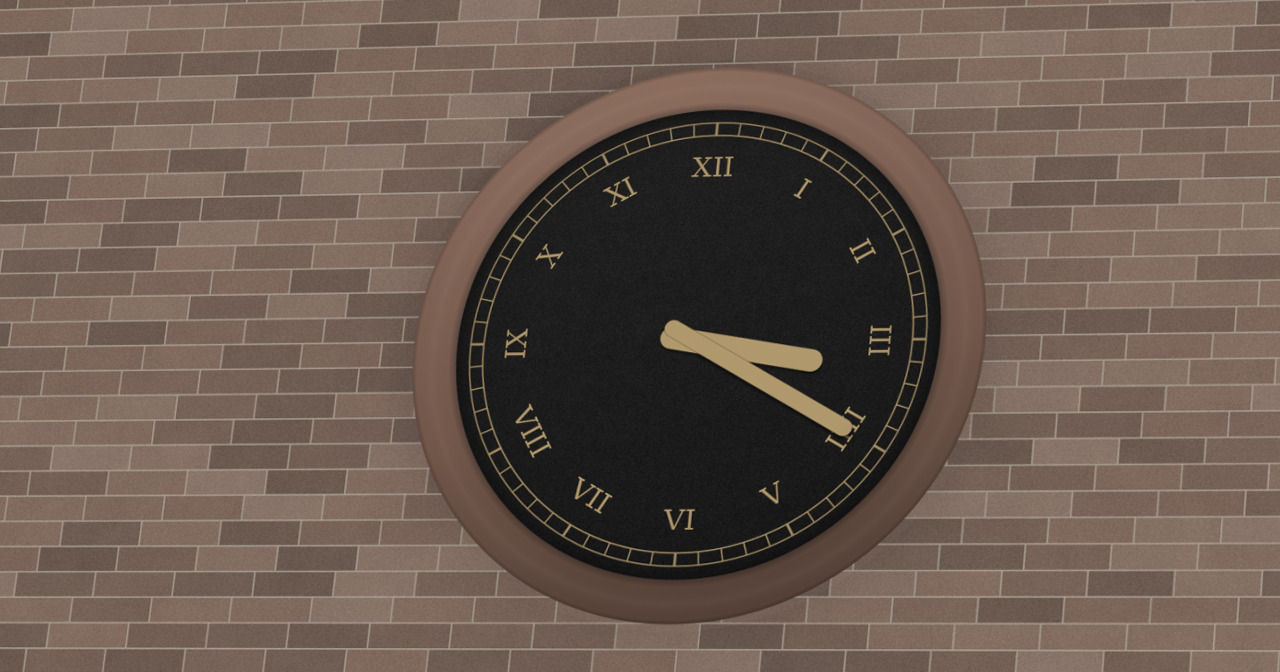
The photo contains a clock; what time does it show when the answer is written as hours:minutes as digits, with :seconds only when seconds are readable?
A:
3:20
